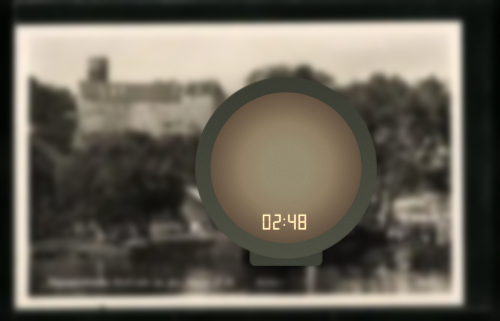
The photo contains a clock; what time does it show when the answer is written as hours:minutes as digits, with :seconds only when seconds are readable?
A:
2:48
